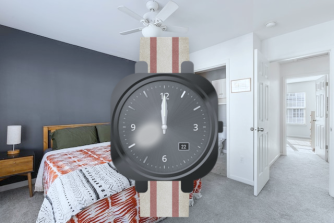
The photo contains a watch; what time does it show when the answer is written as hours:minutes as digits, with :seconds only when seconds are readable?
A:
12:00
